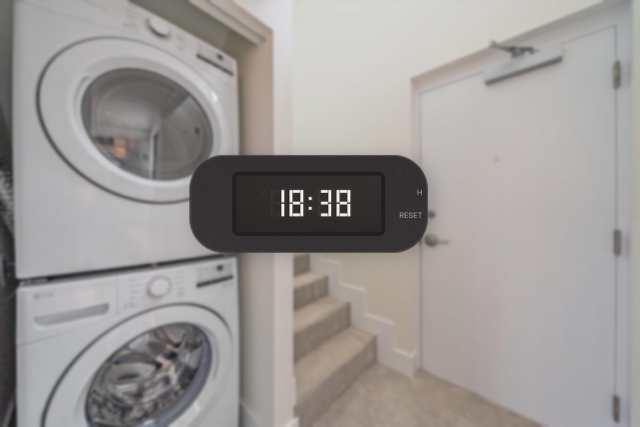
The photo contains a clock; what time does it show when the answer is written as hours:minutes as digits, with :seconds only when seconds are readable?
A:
18:38
